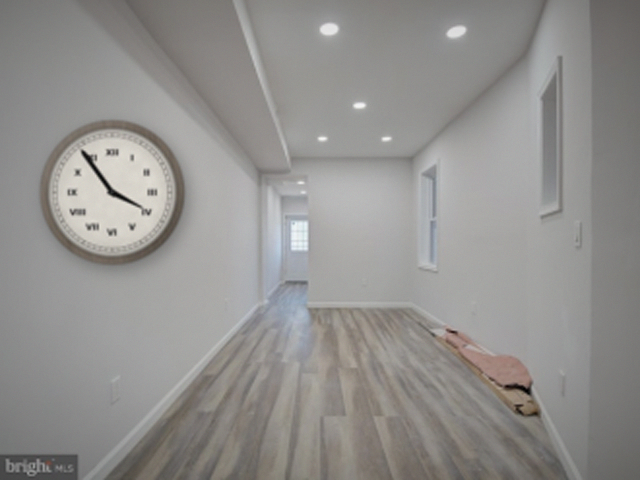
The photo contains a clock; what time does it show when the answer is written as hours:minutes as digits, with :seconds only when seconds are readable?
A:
3:54
